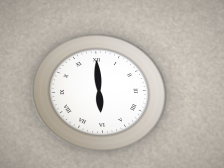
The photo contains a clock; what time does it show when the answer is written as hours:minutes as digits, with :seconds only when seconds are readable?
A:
6:00
